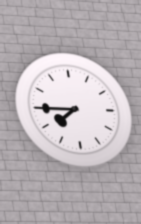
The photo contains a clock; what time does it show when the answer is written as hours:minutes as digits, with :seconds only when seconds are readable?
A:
7:45
